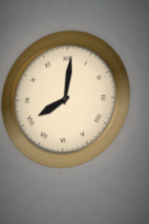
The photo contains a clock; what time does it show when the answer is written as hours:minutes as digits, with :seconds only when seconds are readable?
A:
8:01
